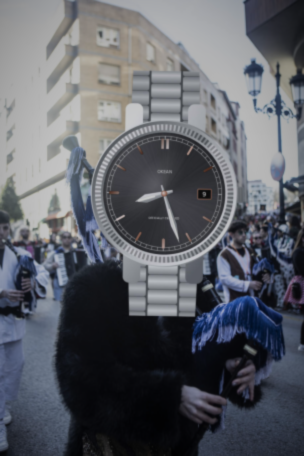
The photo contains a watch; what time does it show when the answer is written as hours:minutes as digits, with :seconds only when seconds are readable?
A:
8:27
